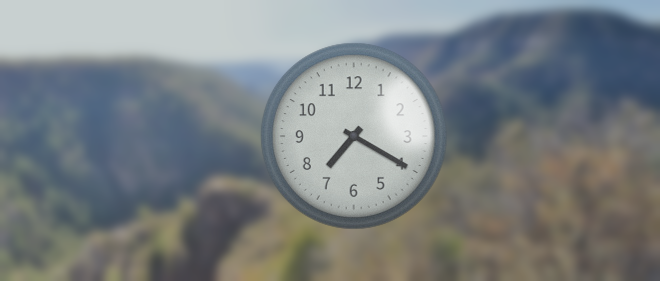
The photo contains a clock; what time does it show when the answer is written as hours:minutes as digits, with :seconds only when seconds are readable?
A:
7:20
